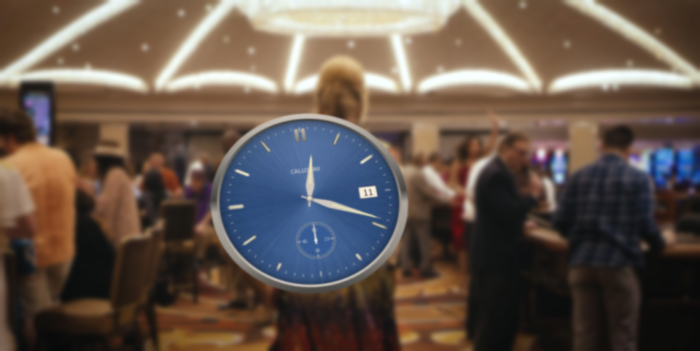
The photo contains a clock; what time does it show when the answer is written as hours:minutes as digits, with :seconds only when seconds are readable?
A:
12:19
